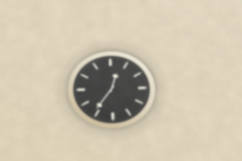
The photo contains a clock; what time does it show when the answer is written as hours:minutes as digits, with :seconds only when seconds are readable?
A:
12:36
